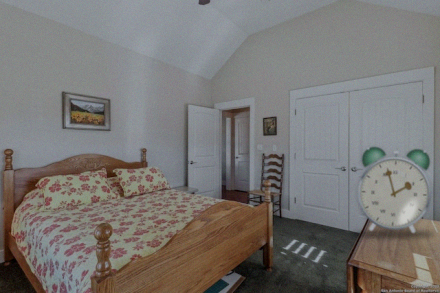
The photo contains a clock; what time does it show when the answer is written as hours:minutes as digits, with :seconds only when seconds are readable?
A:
1:57
